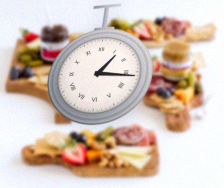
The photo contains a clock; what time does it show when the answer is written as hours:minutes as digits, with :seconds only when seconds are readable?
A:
1:16
